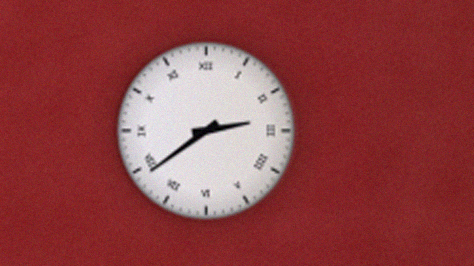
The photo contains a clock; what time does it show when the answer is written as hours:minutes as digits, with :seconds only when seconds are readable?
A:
2:39
